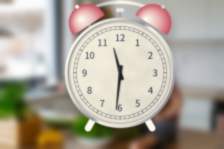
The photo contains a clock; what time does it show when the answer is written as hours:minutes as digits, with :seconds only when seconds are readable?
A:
11:31
